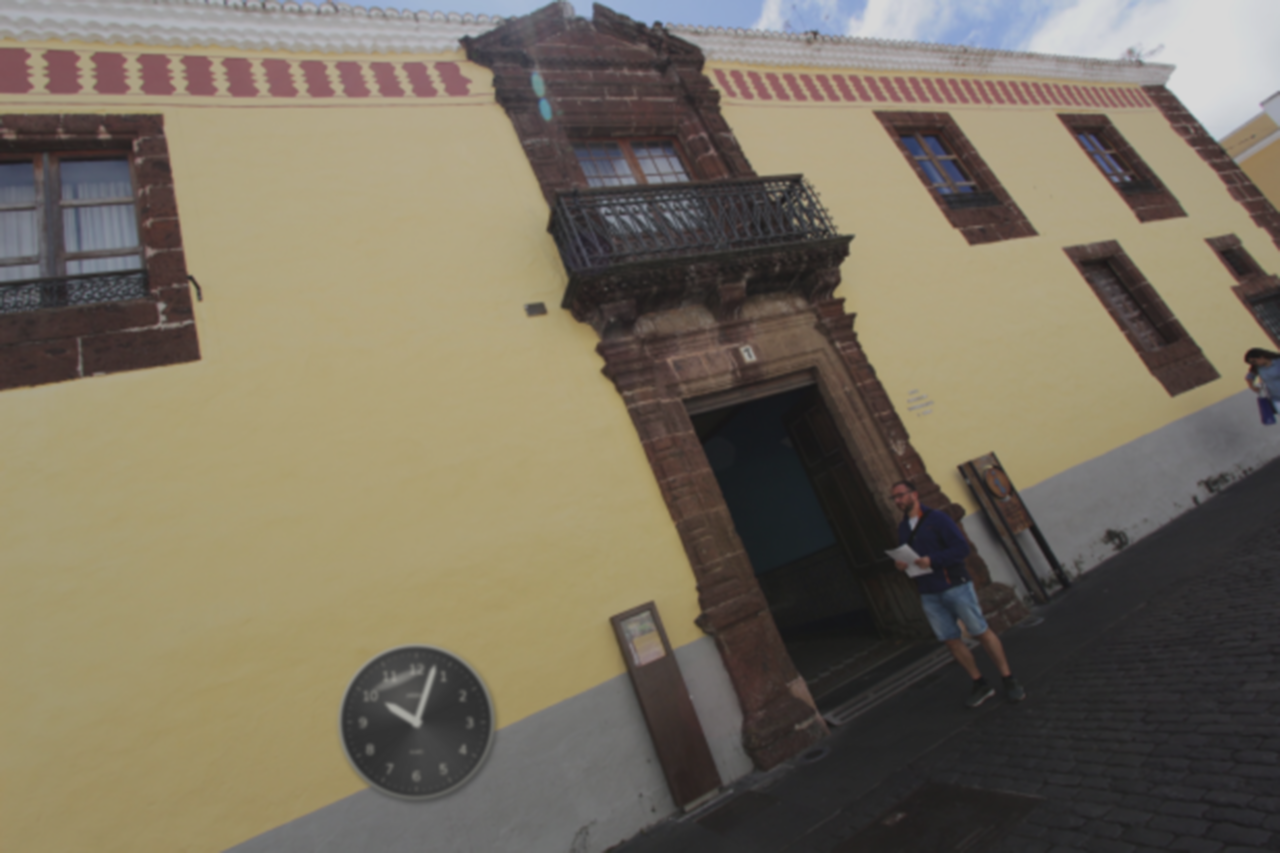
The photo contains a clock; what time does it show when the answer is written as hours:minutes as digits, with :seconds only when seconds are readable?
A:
10:03
